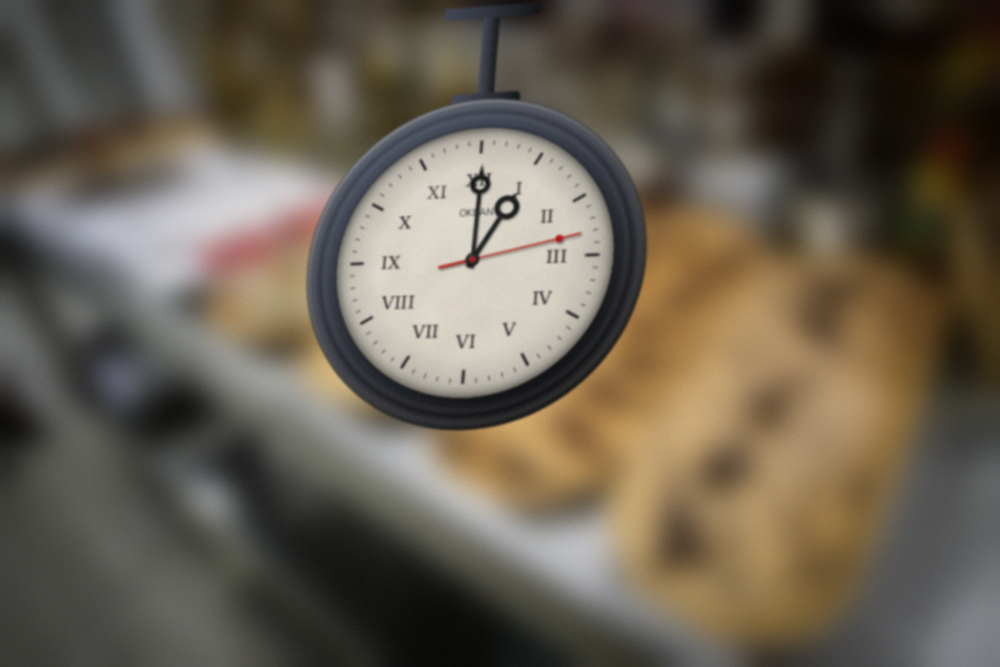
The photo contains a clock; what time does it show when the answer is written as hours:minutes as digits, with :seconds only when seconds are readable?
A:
1:00:13
